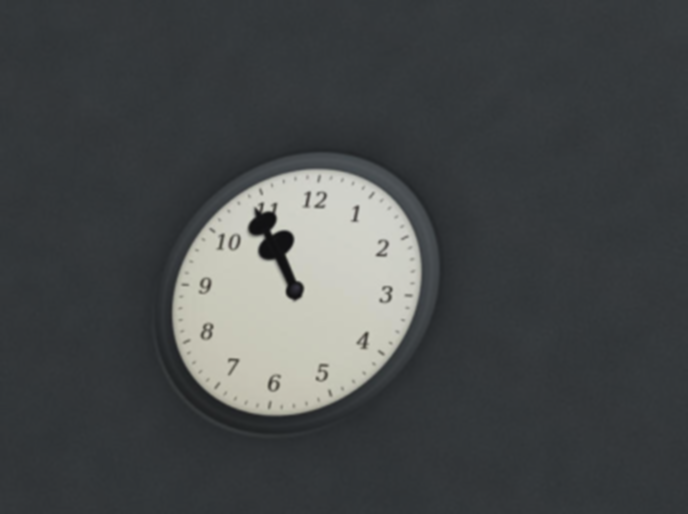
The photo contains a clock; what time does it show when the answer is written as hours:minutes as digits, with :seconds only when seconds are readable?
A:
10:54
